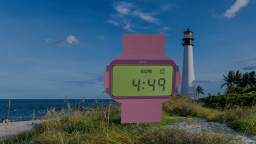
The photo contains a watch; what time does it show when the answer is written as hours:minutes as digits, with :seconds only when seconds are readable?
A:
4:49
